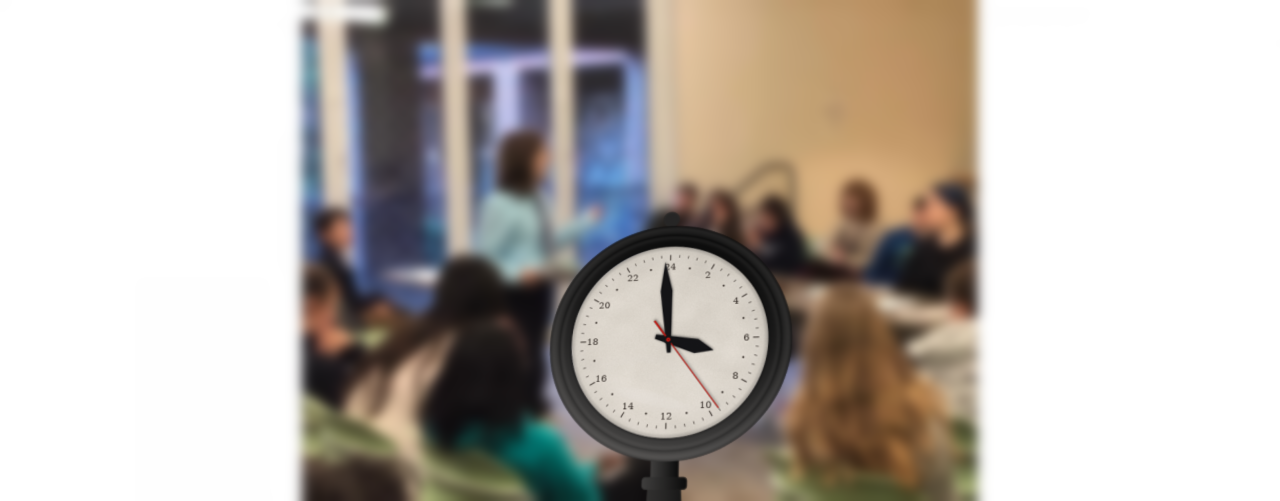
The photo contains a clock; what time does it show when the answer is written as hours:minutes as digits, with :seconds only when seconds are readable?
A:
6:59:24
